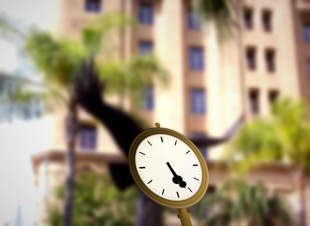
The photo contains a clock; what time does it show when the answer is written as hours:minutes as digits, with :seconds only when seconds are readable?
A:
5:26
